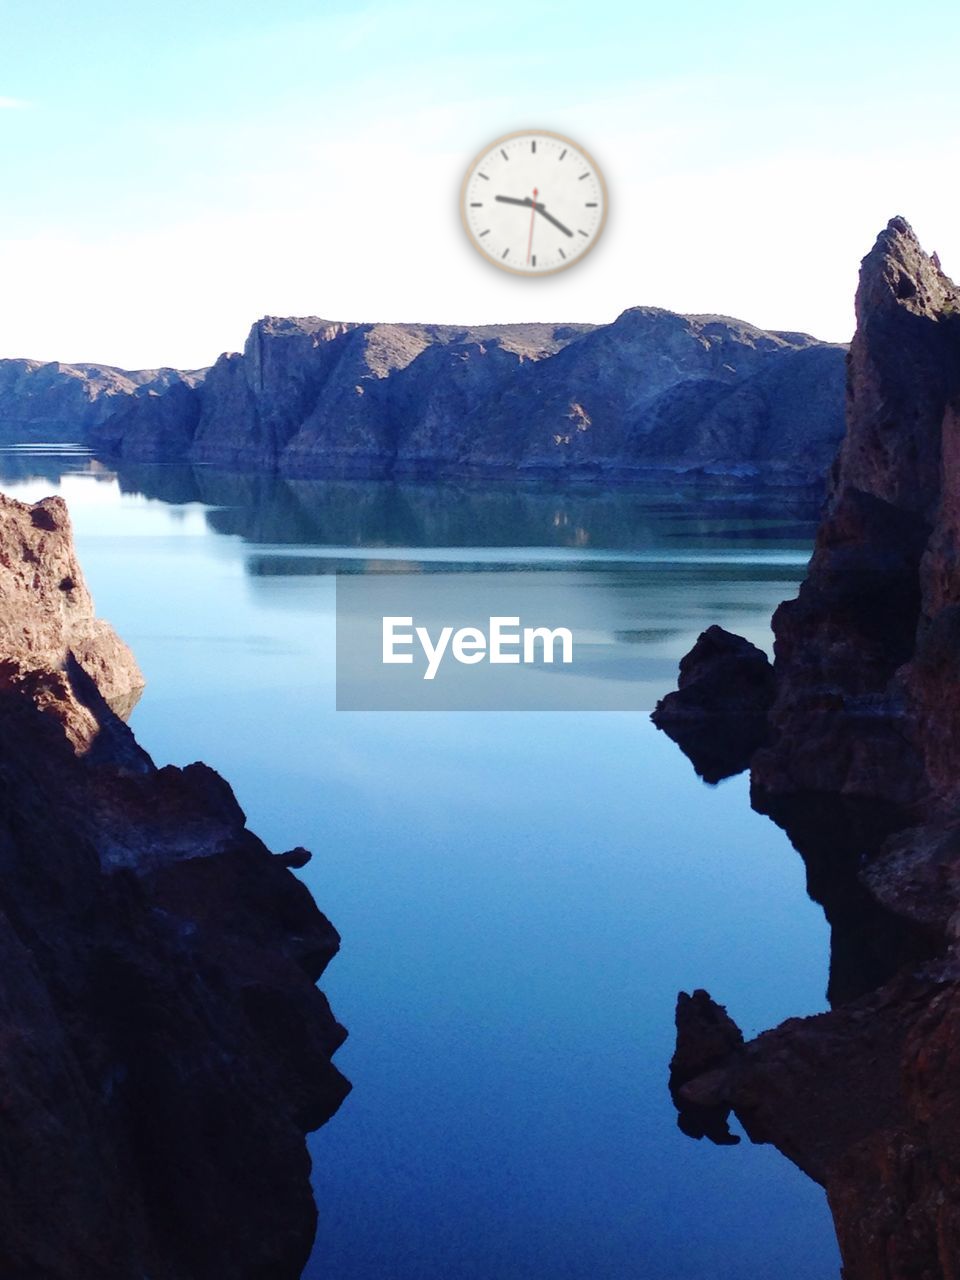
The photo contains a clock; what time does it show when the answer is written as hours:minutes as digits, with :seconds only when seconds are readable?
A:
9:21:31
